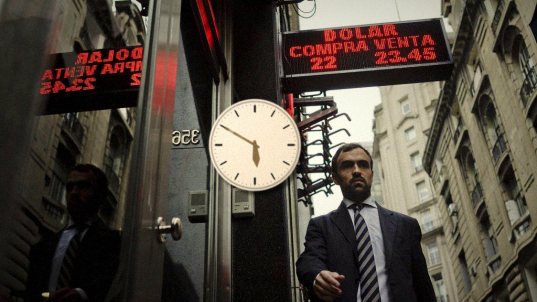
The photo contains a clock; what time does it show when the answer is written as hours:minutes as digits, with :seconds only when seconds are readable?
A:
5:50
